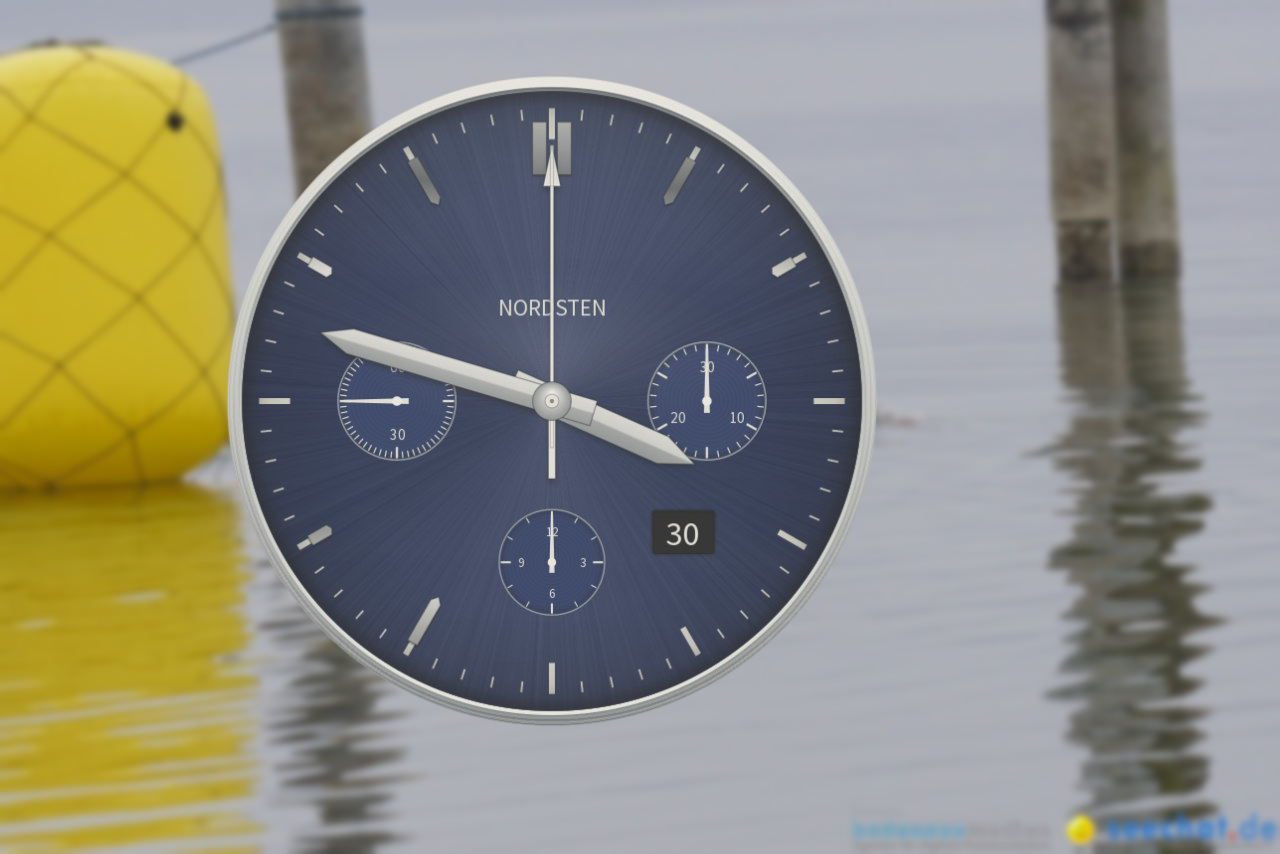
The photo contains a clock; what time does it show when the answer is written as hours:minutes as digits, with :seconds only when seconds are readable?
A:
3:47:45
